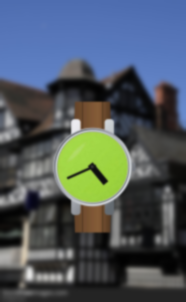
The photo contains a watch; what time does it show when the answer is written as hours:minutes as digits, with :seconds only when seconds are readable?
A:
4:41
